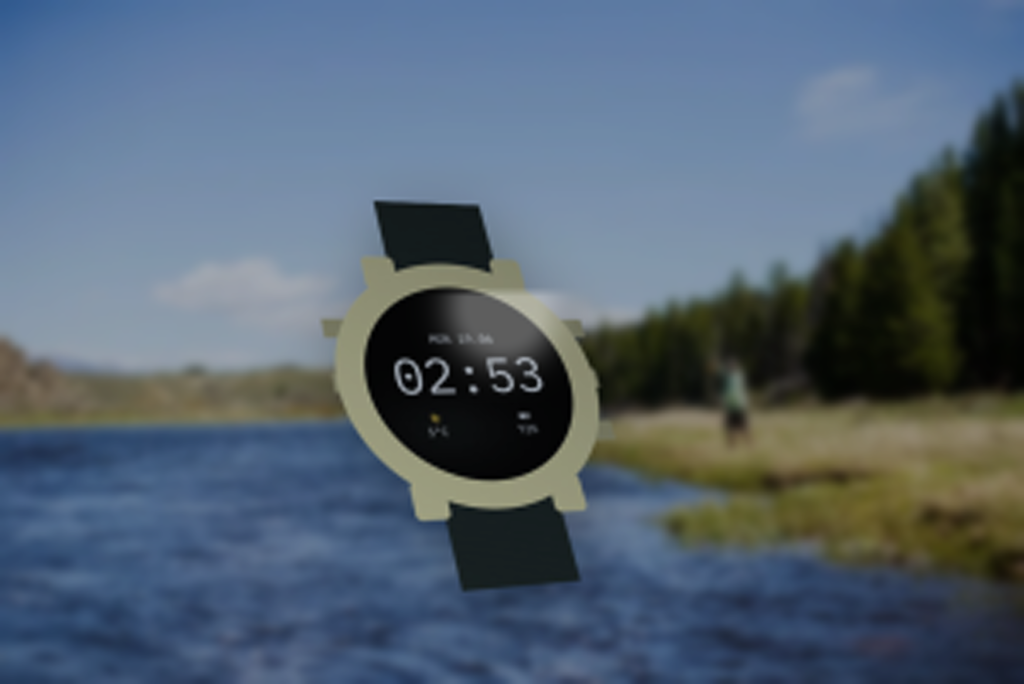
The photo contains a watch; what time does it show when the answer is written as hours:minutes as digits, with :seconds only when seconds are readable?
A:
2:53
